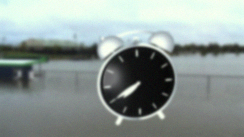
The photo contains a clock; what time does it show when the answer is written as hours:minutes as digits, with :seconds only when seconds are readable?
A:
7:40
